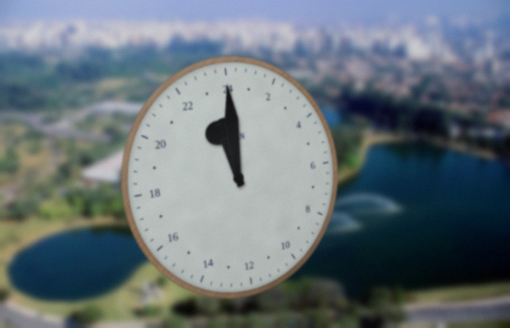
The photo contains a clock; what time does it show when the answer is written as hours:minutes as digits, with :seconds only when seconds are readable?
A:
23:00
